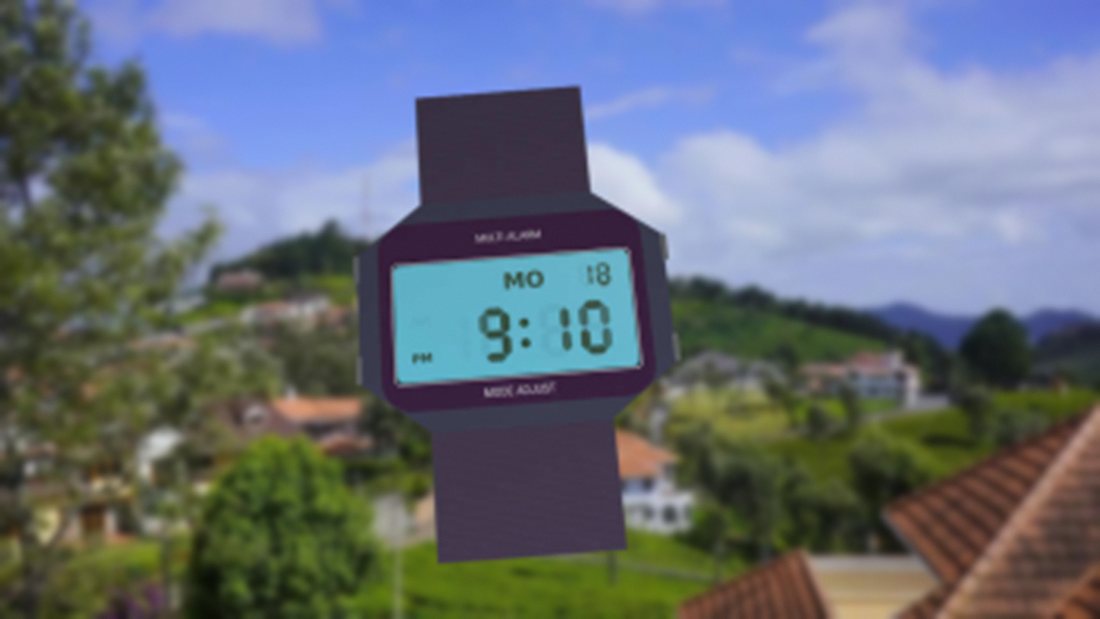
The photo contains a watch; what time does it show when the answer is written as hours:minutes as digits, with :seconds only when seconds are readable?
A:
9:10
